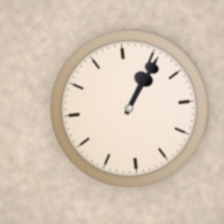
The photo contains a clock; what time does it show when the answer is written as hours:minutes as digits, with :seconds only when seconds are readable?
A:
1:06
